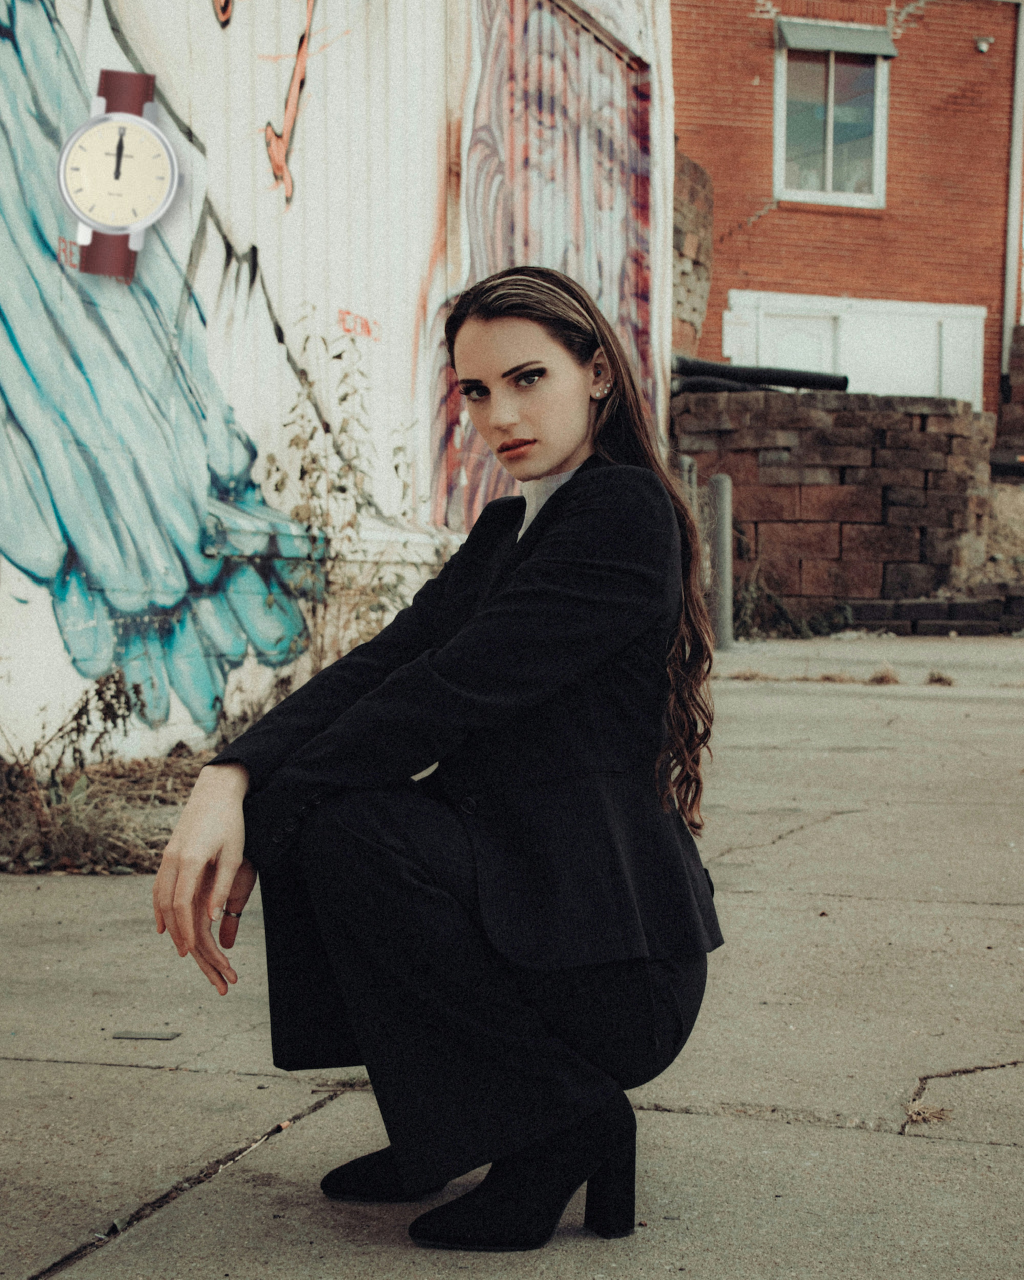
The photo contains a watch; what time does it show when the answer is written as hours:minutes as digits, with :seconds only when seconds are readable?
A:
12:00
